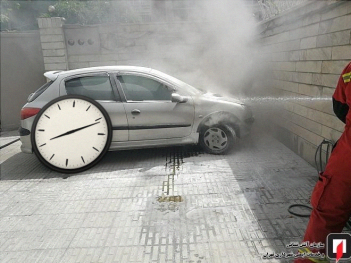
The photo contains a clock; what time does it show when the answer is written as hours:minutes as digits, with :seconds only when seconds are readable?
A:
8:11
